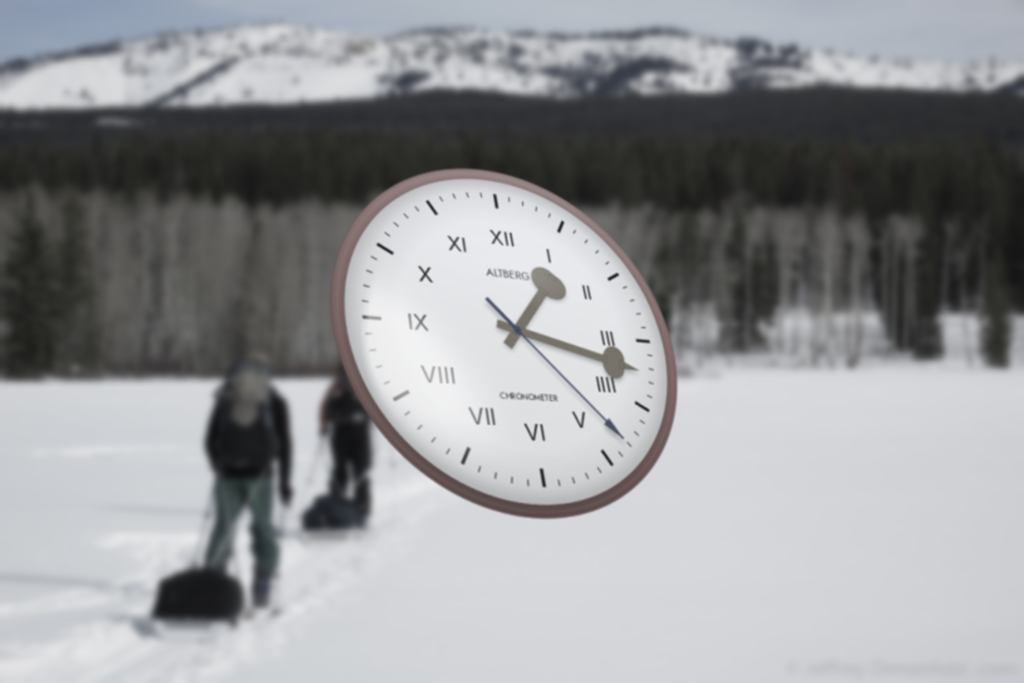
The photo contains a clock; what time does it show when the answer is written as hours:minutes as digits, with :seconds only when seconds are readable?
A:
1:17:23
